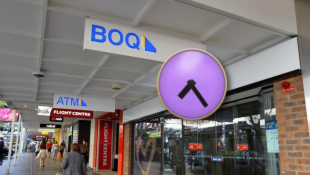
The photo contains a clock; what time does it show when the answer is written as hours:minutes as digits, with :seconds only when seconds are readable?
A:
7:24
